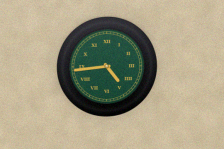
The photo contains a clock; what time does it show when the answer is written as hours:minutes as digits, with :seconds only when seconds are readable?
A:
4:44
